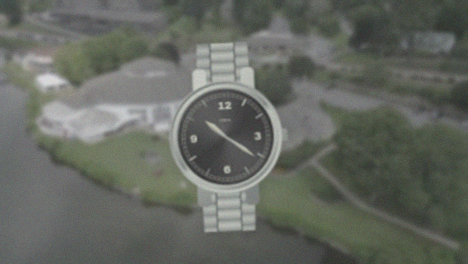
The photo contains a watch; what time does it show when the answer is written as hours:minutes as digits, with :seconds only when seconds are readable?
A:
10:21
